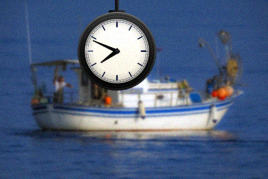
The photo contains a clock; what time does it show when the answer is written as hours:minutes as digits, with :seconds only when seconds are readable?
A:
7:49
